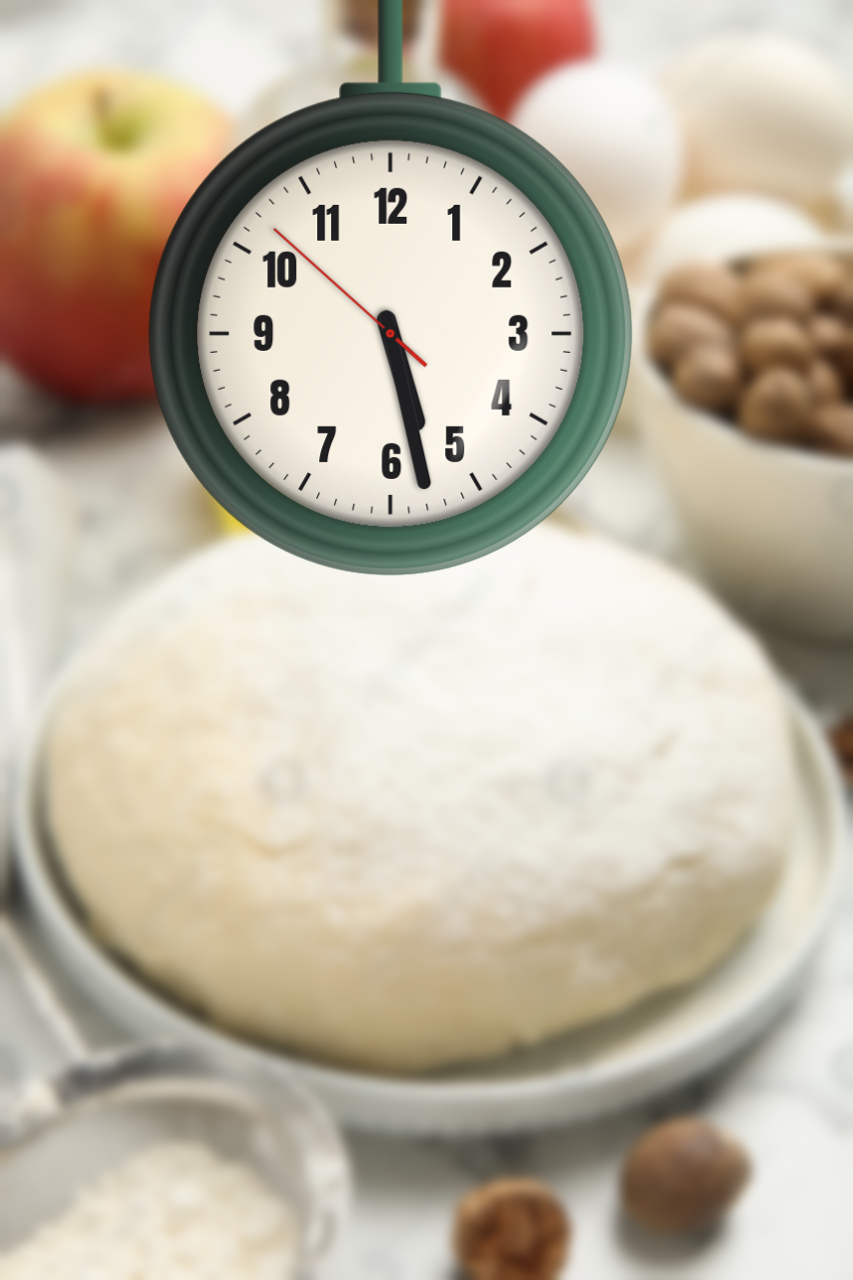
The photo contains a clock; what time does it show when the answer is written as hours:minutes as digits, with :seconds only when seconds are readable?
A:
5:27:52
